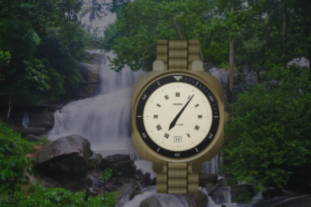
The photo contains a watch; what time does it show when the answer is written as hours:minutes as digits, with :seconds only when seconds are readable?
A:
7:06
